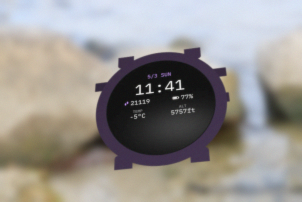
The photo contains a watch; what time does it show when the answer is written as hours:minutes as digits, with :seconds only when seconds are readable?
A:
11:41
